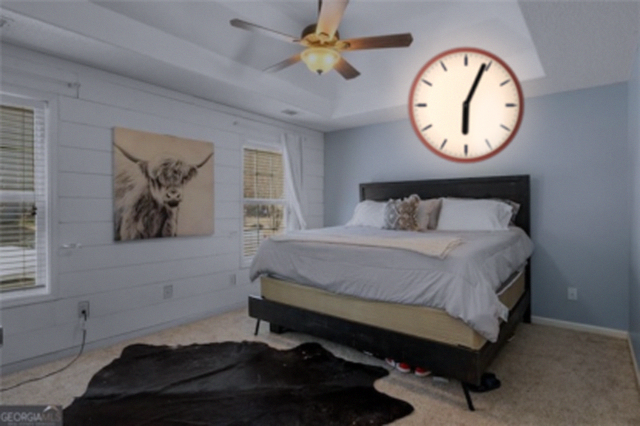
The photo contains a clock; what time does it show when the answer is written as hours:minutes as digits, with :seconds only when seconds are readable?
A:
6:04
